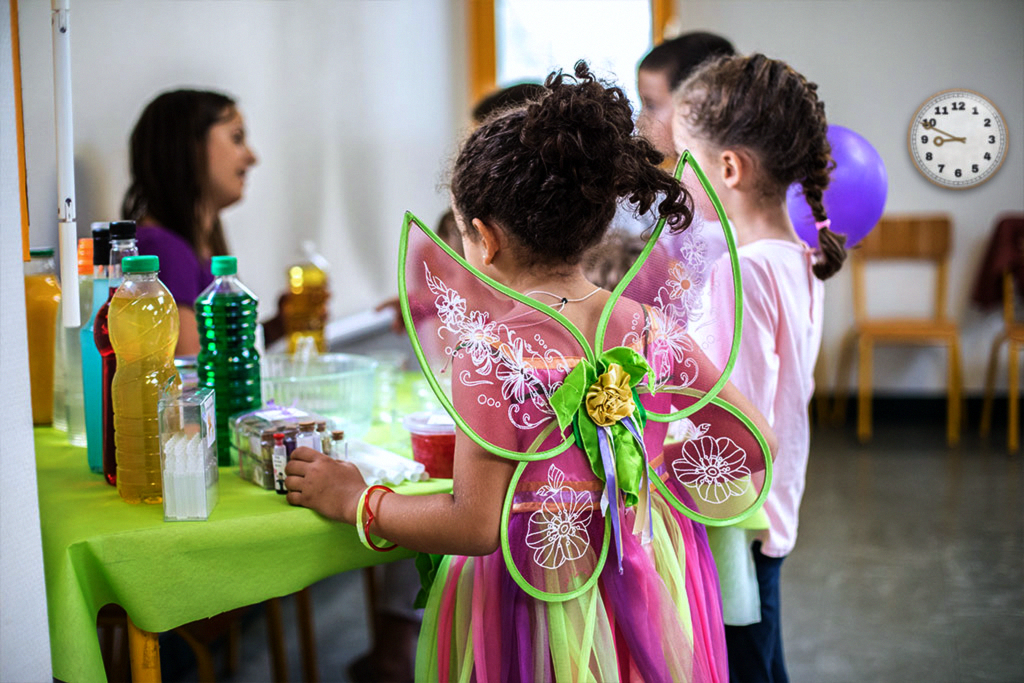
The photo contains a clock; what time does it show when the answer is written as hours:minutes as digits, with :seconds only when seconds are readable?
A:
8:49
